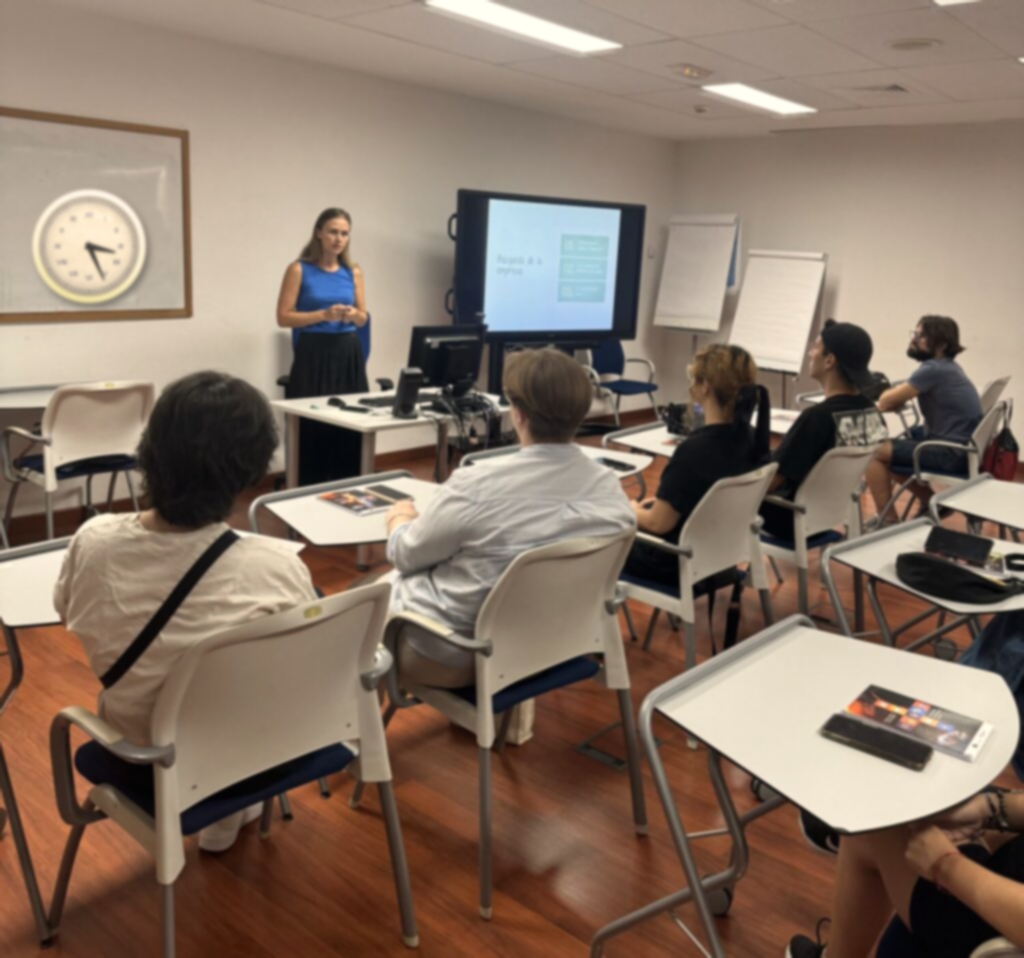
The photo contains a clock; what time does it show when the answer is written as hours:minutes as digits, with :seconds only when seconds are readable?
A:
3:26
